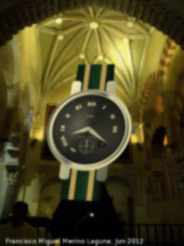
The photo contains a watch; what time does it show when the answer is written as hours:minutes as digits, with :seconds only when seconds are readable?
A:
8:21
